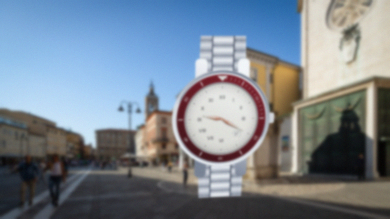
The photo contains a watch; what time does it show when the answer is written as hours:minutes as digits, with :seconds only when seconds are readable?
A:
9:20
